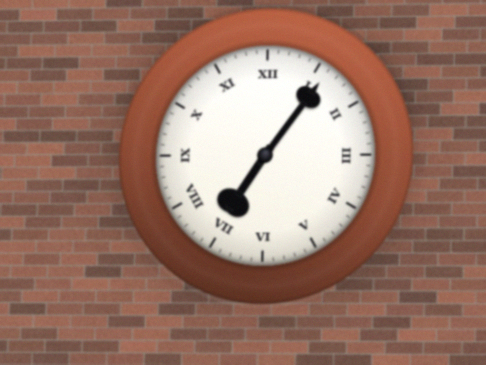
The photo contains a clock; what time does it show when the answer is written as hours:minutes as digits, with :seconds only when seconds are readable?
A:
7:06
